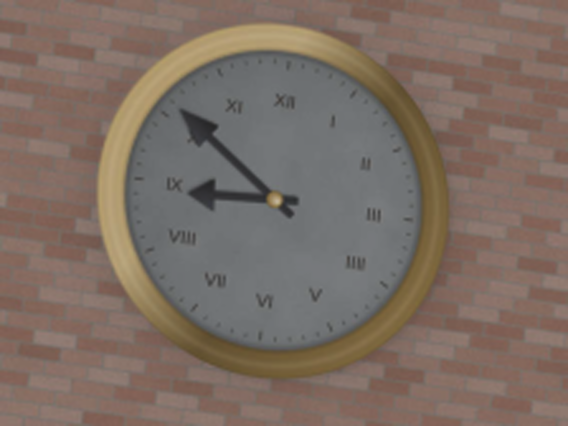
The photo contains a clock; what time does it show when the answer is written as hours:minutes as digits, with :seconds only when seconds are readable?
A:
8:51
